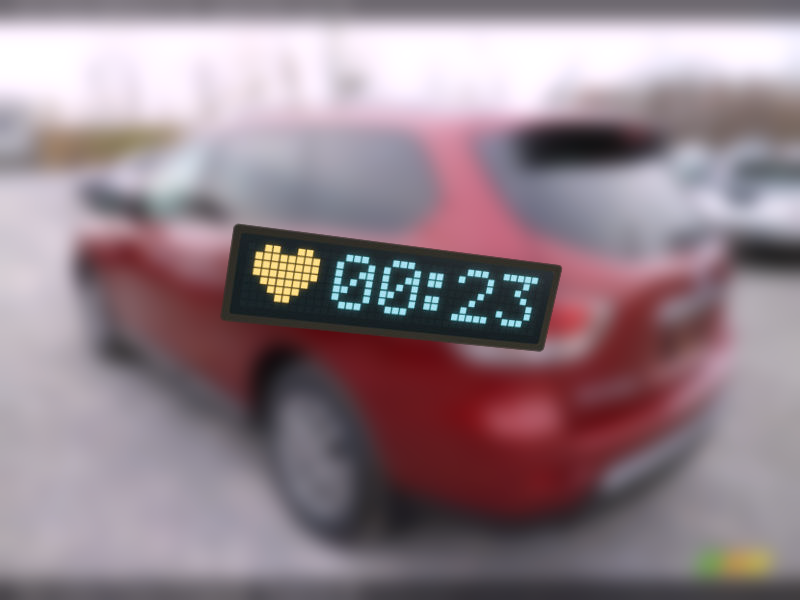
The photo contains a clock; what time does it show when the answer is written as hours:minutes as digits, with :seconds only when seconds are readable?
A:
0:23
